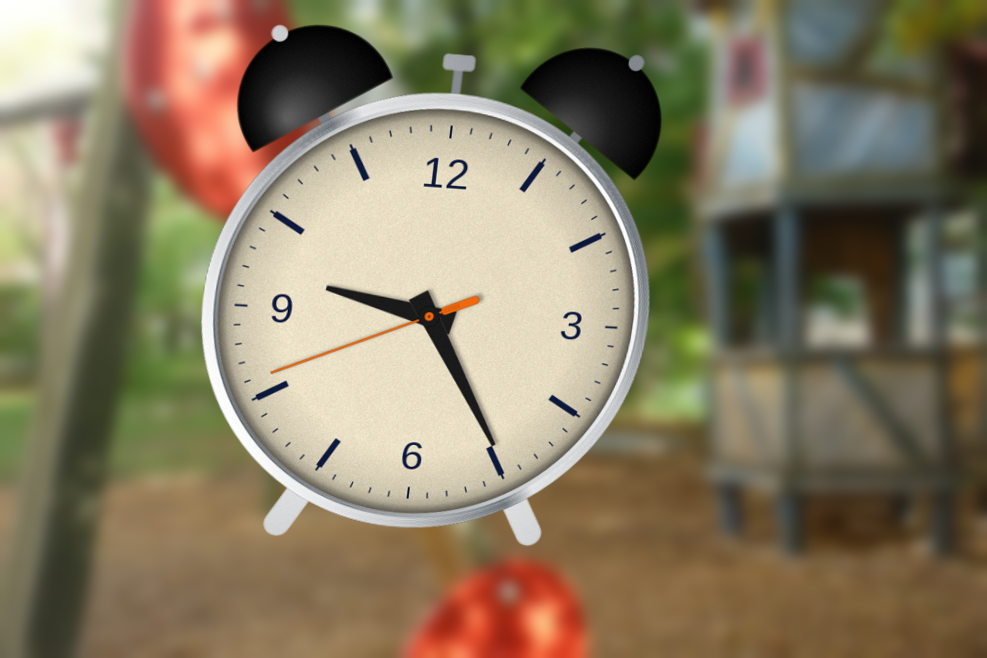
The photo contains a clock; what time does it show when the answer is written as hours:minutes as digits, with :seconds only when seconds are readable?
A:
9:24:41
